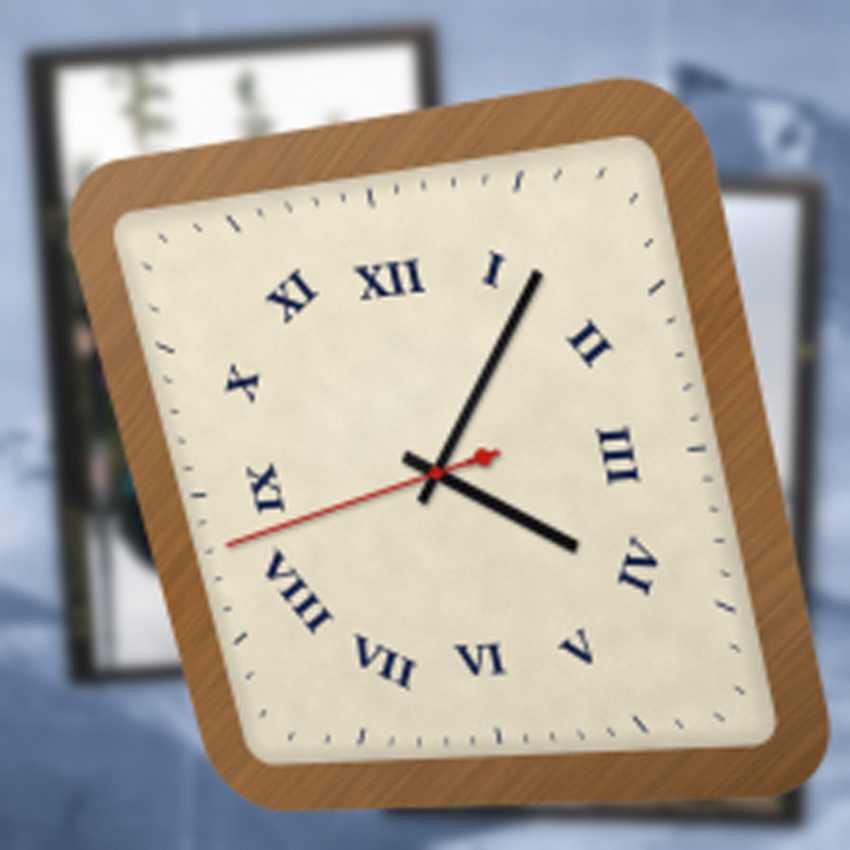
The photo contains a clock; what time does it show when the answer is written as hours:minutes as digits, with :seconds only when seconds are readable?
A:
4:06:43
